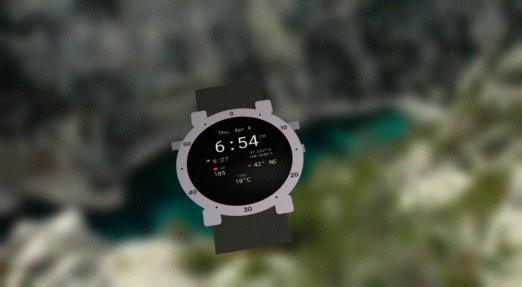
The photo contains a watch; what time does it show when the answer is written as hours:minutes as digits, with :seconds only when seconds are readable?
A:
6:54
